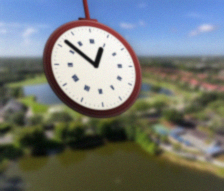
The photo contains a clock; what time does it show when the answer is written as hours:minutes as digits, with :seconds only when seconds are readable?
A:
12:52
